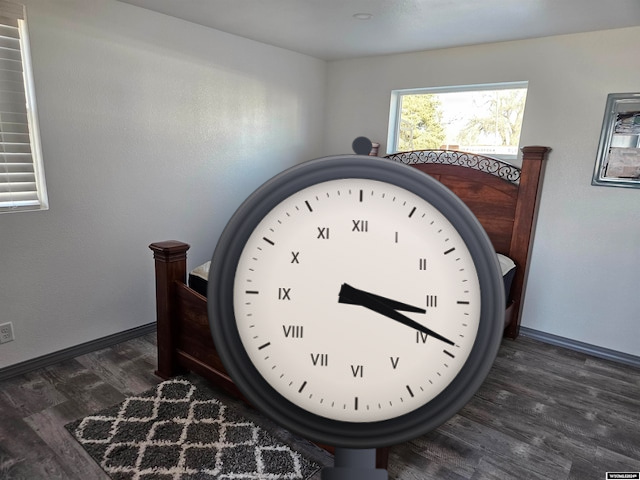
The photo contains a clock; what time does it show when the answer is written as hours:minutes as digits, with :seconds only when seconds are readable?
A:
3:19
